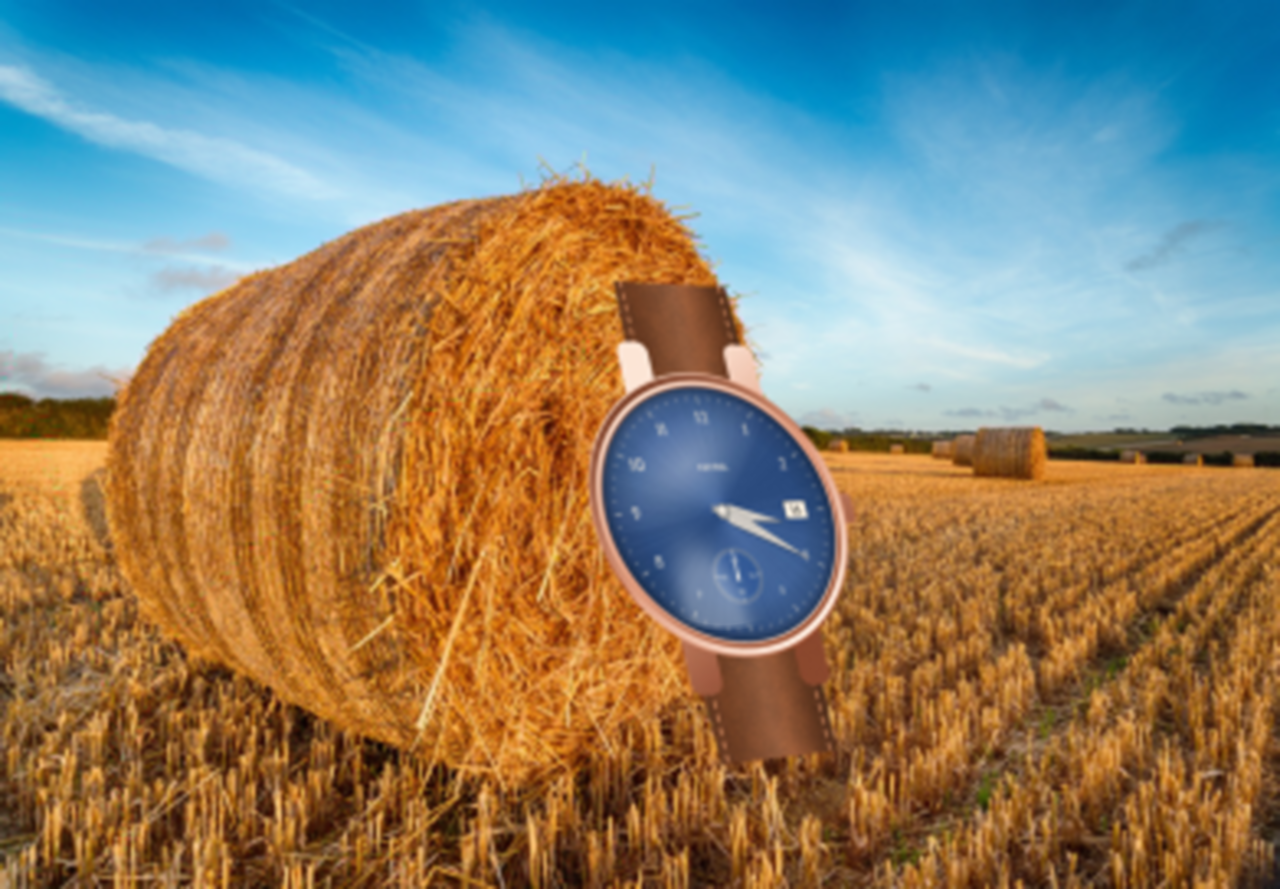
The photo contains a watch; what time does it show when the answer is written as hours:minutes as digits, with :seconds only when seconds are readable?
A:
3:20
